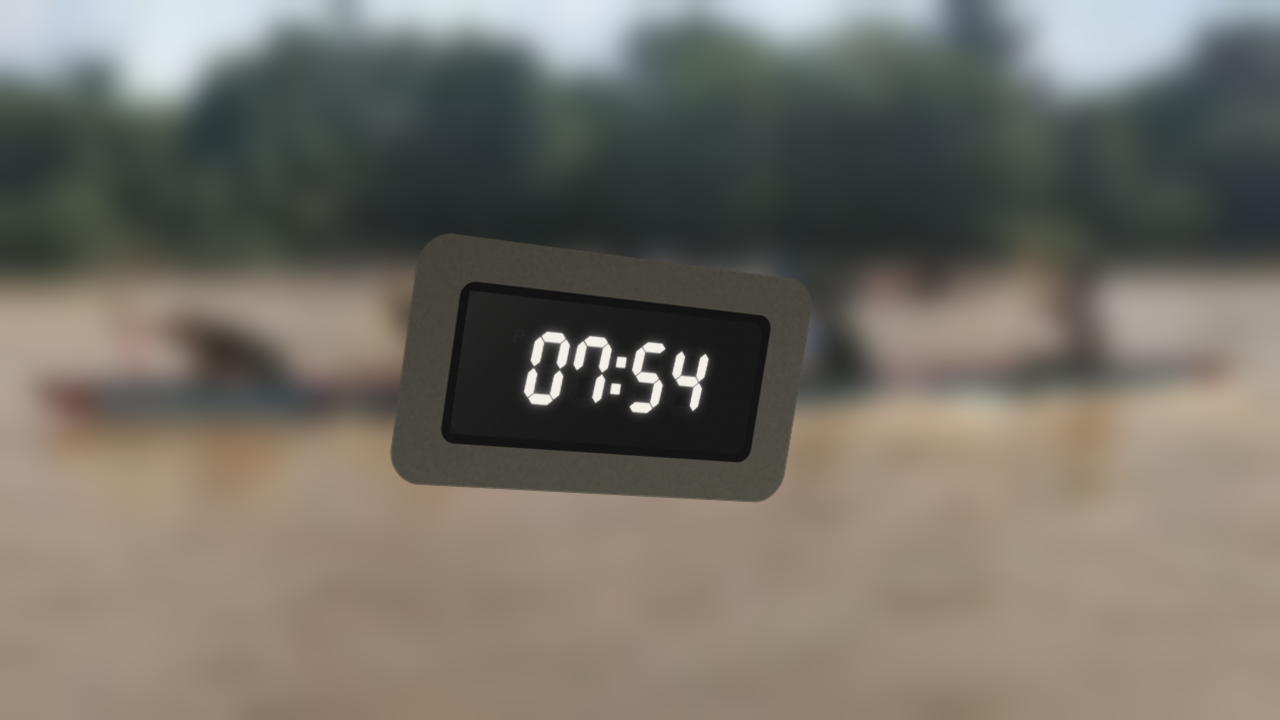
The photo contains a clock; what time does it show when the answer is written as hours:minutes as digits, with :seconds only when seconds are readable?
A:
7:54
